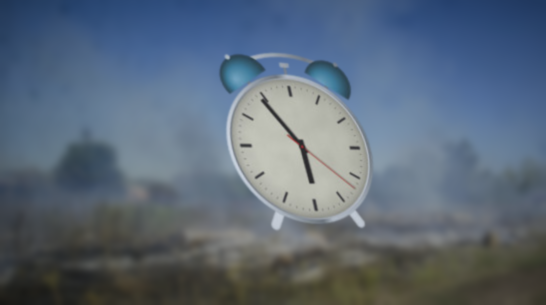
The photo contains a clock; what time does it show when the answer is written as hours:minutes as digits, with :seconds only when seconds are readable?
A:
5:54:22
